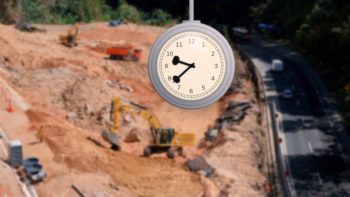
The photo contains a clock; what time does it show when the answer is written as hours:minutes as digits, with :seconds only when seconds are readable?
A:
9:38
